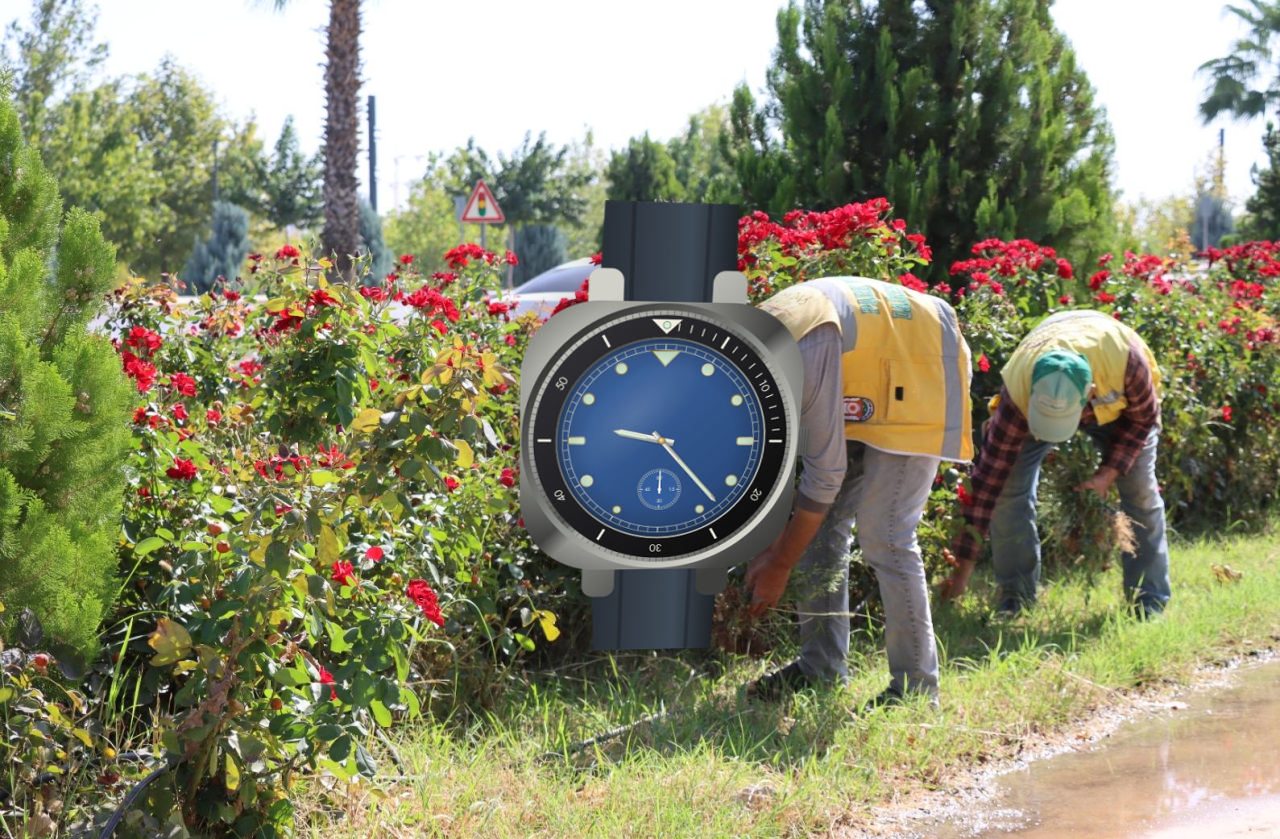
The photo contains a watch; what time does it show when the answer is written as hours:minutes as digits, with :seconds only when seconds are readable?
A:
9:23
